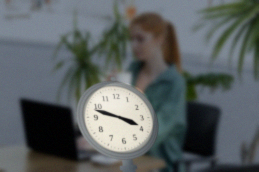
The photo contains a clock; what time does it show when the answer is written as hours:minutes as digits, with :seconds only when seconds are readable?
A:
3:48
